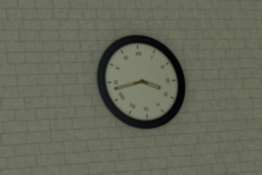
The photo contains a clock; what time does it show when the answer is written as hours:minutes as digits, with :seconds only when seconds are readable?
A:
3:43
